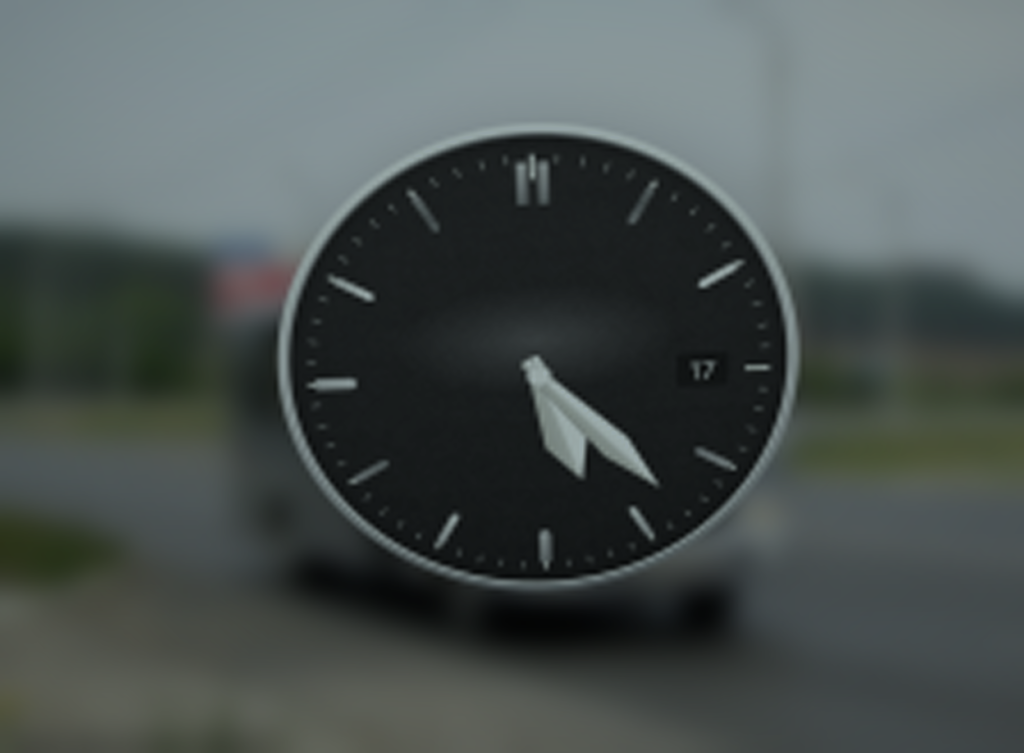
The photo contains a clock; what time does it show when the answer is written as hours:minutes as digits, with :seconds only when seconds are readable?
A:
5:23
